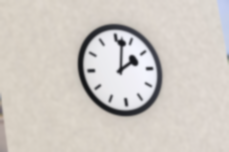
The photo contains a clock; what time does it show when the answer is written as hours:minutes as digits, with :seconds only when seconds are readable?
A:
2:02
